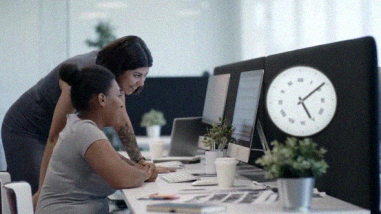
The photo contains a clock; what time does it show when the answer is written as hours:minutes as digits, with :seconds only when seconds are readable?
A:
5:09
